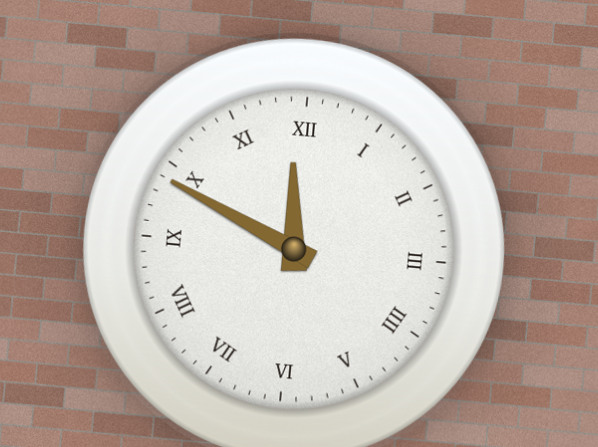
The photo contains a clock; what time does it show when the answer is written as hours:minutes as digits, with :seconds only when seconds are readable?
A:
11:49
